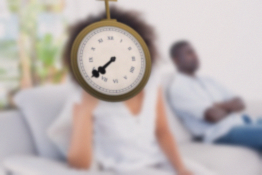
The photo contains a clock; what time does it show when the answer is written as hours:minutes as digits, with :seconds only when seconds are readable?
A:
7:39
